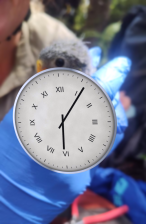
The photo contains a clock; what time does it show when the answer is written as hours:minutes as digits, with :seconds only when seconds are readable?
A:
6:06
